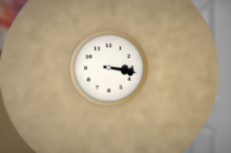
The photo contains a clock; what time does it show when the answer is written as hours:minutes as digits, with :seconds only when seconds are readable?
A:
3:17
